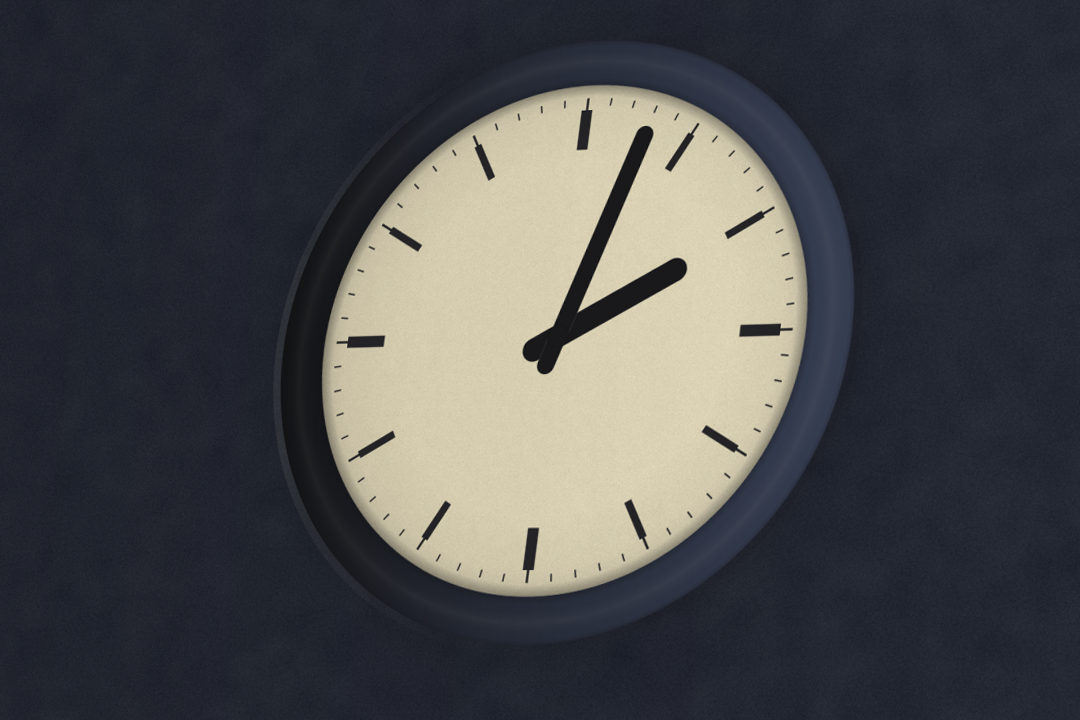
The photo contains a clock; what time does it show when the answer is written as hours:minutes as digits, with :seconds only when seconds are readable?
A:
2:03
